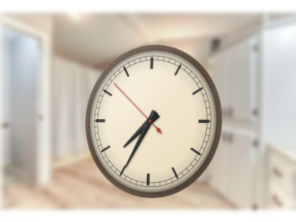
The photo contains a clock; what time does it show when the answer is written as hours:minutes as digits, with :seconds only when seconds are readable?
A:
7:34:52
